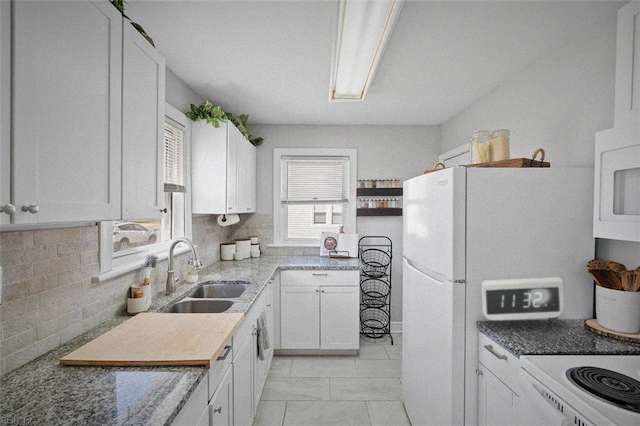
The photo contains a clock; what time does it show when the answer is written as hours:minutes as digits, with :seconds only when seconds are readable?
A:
11:32
